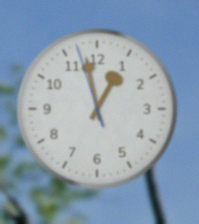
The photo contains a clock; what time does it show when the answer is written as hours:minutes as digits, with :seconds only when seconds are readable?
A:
12:57:57
